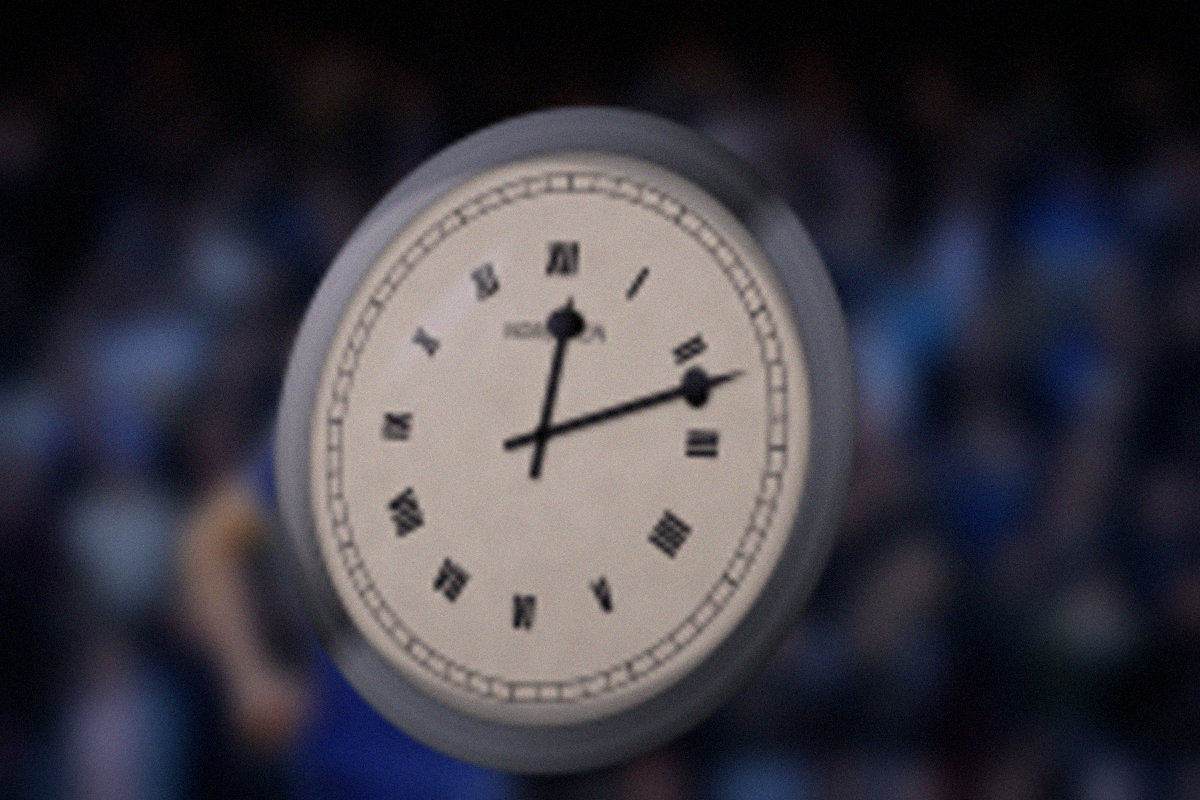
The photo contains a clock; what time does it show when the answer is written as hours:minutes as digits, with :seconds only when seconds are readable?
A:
12:12
